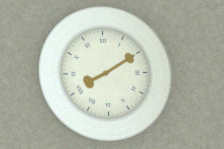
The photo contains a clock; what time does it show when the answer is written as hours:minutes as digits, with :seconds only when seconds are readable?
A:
8:10
